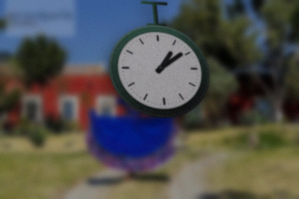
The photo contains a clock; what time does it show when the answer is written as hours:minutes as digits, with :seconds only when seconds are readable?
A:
1:09
